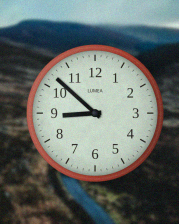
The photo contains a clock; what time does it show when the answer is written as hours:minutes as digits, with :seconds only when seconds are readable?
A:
8:52
